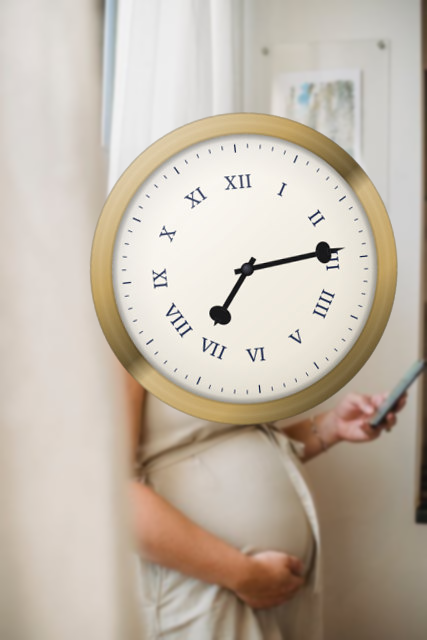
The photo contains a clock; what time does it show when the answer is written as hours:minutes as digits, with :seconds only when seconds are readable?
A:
7:14
